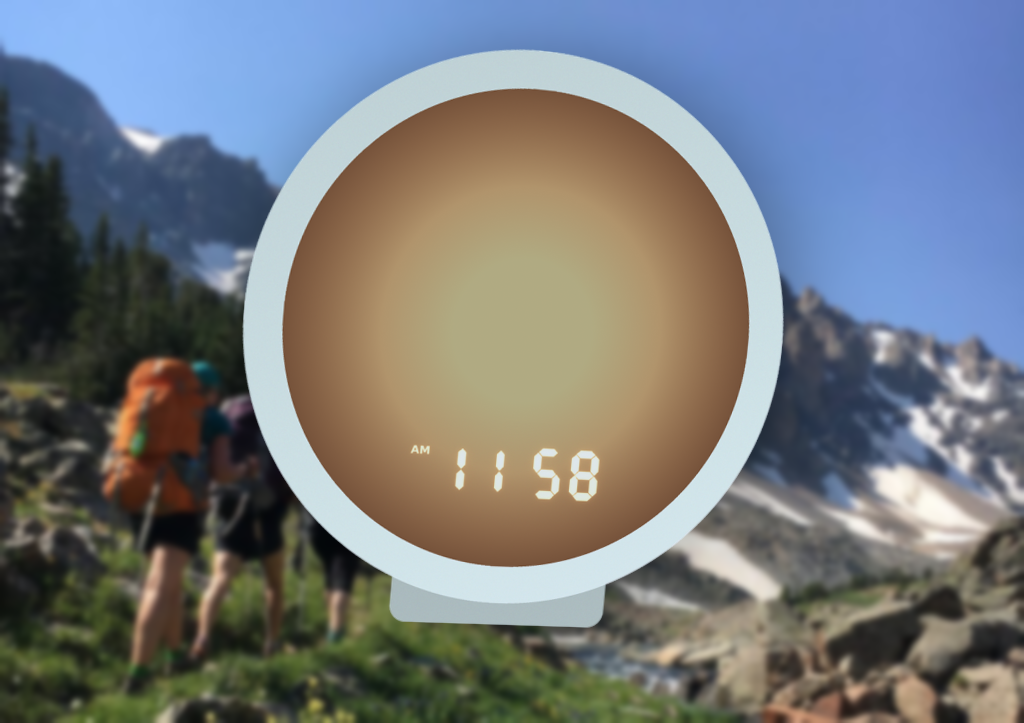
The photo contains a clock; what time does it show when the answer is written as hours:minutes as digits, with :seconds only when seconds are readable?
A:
11:58
